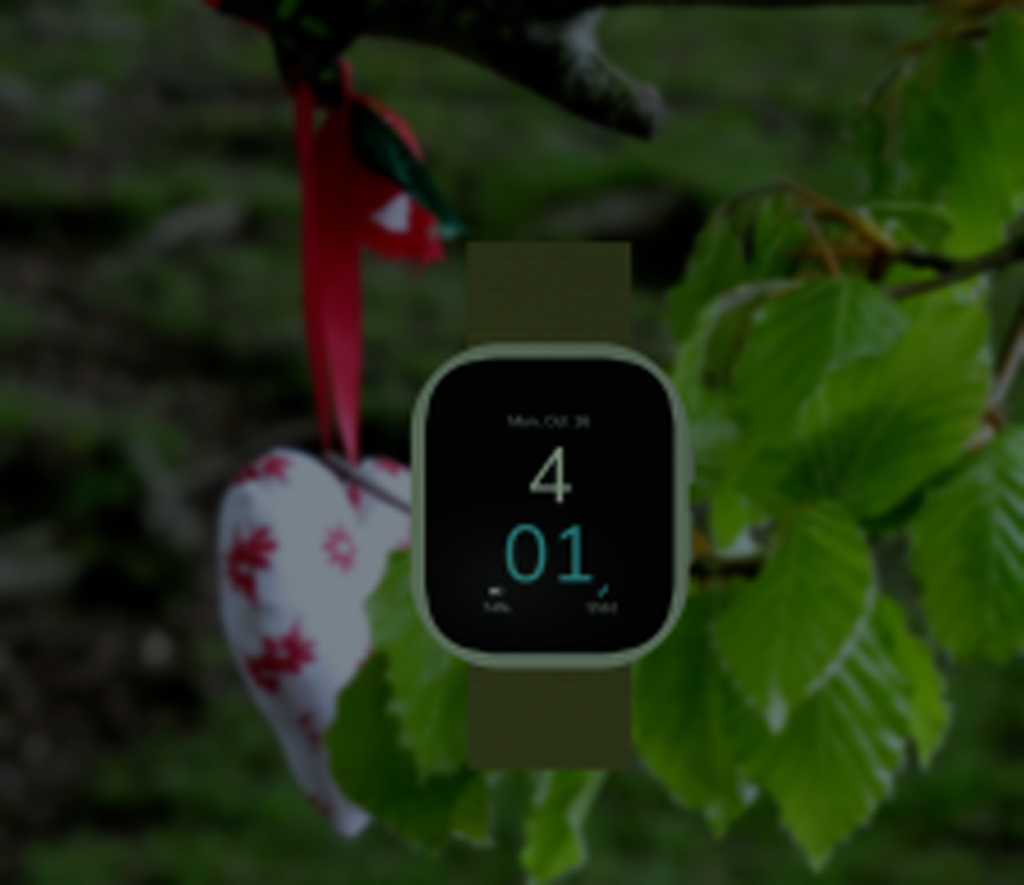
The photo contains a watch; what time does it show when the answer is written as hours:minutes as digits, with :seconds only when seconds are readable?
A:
4:01
